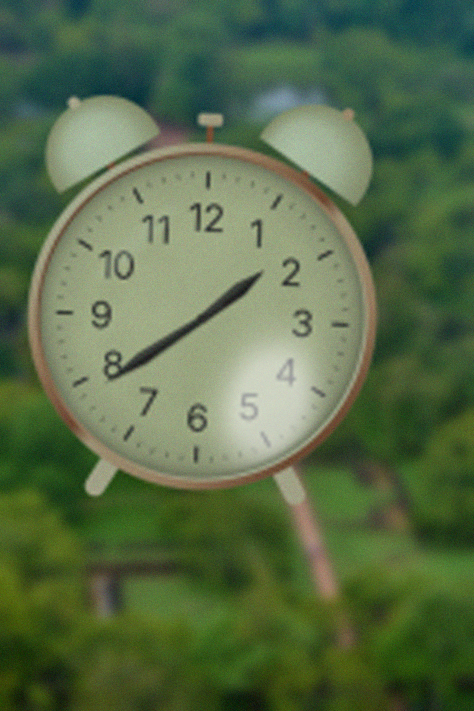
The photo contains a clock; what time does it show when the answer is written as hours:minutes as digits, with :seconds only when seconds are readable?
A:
1:39
